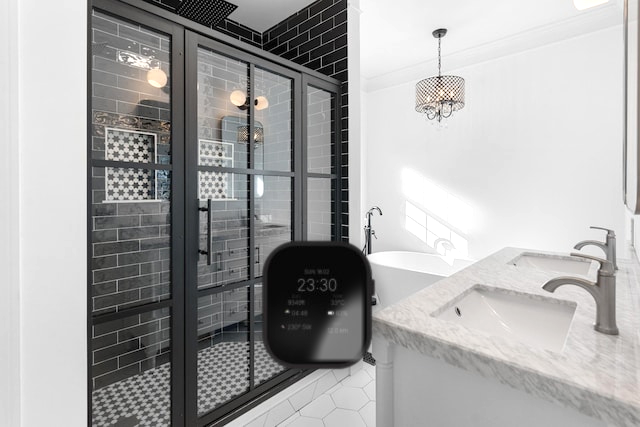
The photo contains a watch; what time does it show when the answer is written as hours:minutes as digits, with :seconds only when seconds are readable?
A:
23:30
